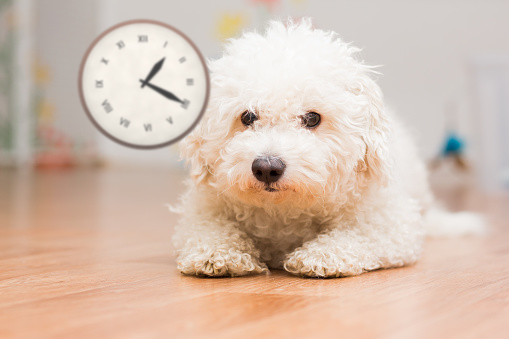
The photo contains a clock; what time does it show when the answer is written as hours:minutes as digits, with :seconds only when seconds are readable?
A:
1:20
